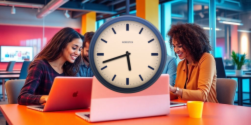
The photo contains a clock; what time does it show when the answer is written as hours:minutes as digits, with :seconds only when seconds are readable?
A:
5:42
